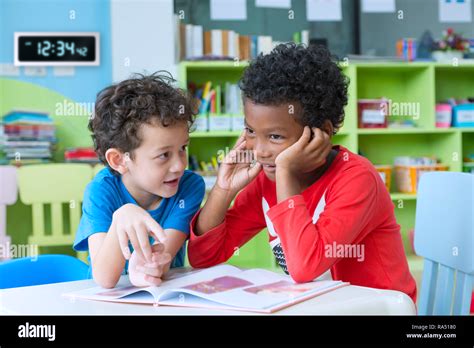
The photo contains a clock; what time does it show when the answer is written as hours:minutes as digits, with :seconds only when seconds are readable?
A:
12:34
